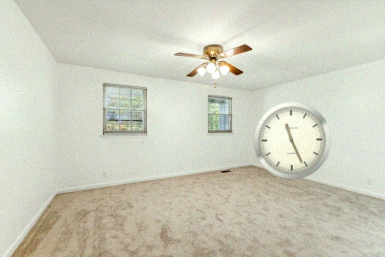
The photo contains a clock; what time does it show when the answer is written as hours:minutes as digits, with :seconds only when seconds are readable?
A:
11:26
